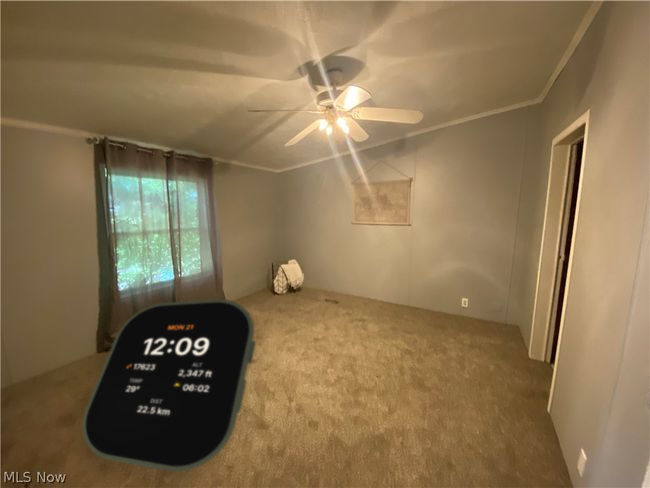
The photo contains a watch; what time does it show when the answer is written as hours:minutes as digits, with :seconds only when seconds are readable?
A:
12:09
